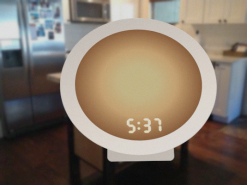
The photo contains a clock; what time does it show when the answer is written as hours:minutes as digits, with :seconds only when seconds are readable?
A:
5:37
